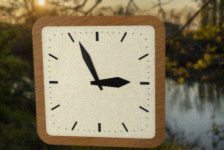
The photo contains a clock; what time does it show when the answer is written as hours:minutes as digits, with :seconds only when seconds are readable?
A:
2:56
